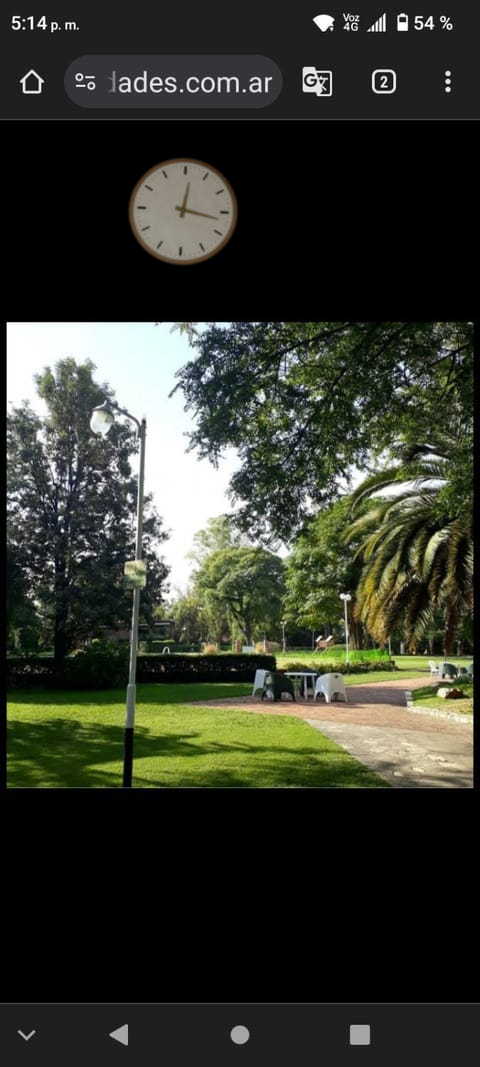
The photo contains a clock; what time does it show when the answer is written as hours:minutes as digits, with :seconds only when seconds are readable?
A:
12:17
